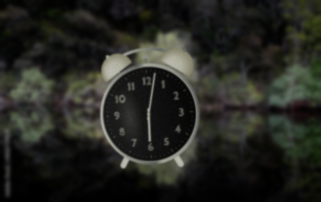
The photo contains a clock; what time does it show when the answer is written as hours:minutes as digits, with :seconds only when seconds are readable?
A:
6:02
